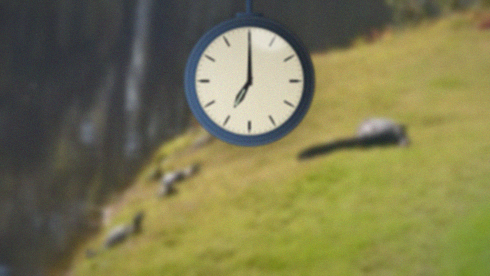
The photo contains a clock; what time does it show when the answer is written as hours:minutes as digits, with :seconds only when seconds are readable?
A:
7:00
